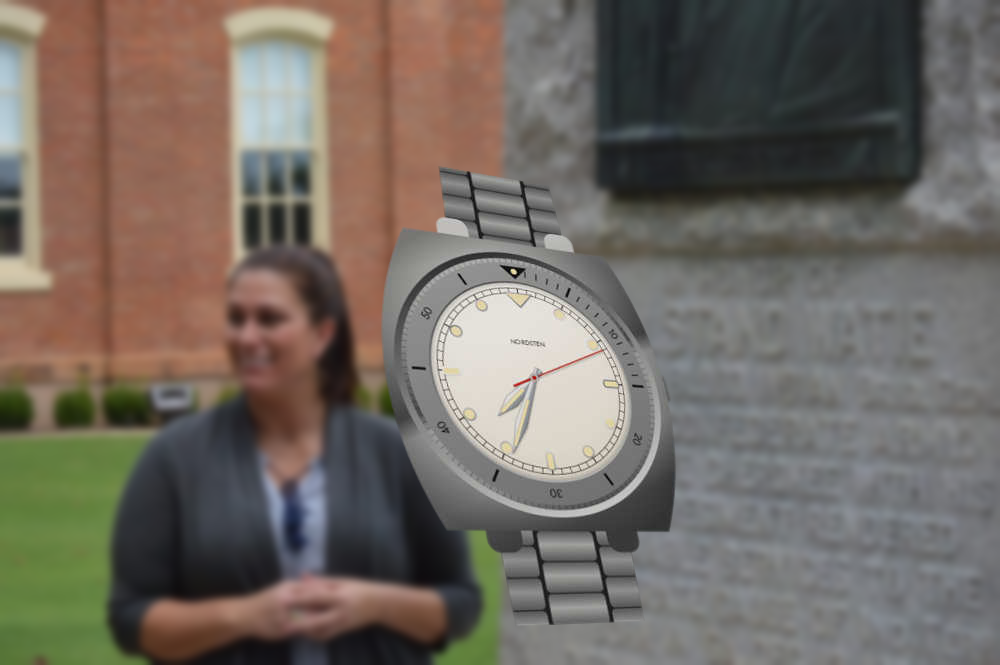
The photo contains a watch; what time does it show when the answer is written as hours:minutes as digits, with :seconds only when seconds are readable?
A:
7:34:11
